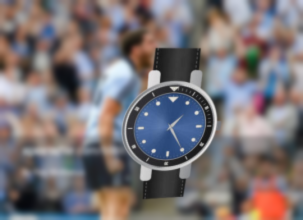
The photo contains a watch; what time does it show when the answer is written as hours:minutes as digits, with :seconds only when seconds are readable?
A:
1:25
